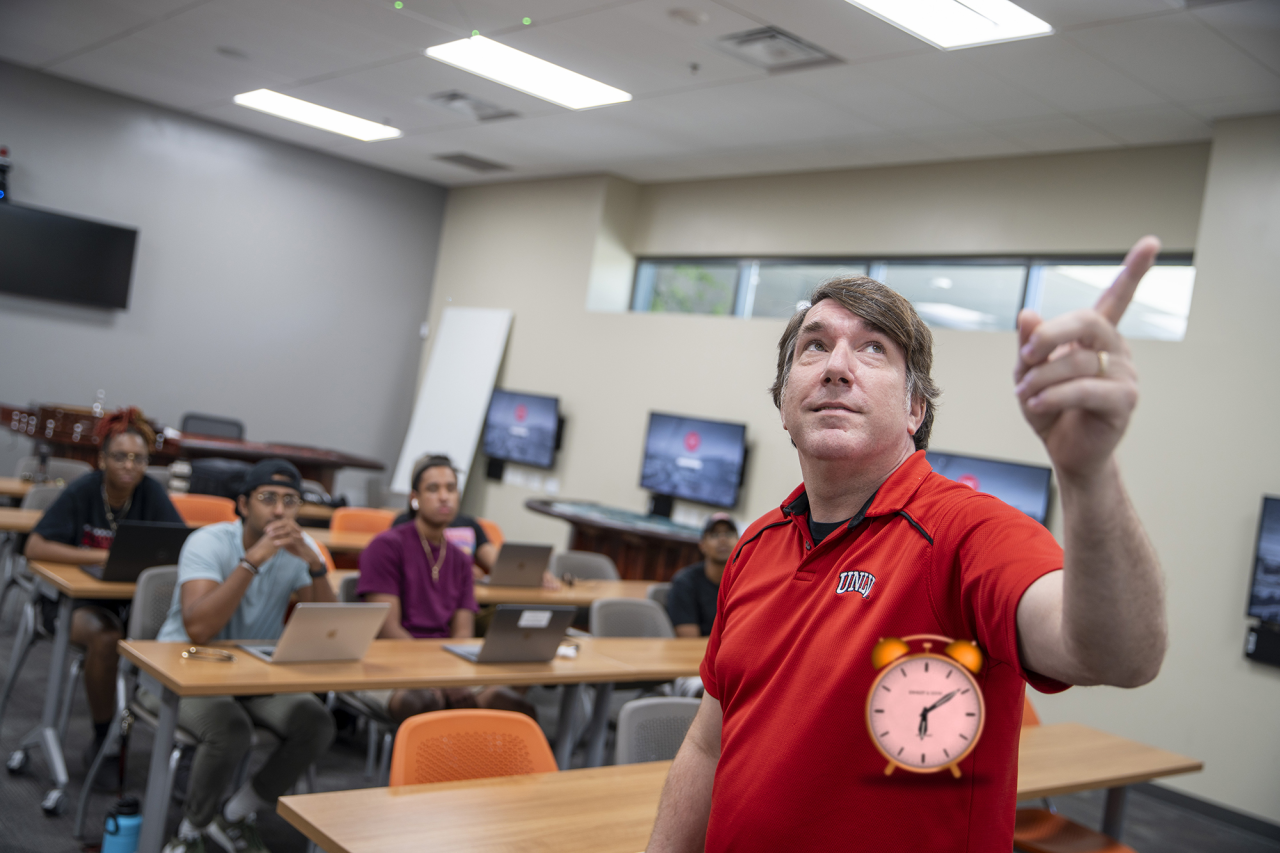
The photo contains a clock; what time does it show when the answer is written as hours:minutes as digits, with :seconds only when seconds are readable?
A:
6:09
